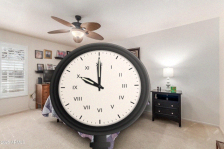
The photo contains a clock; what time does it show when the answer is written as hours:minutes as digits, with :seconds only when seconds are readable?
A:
10:00
